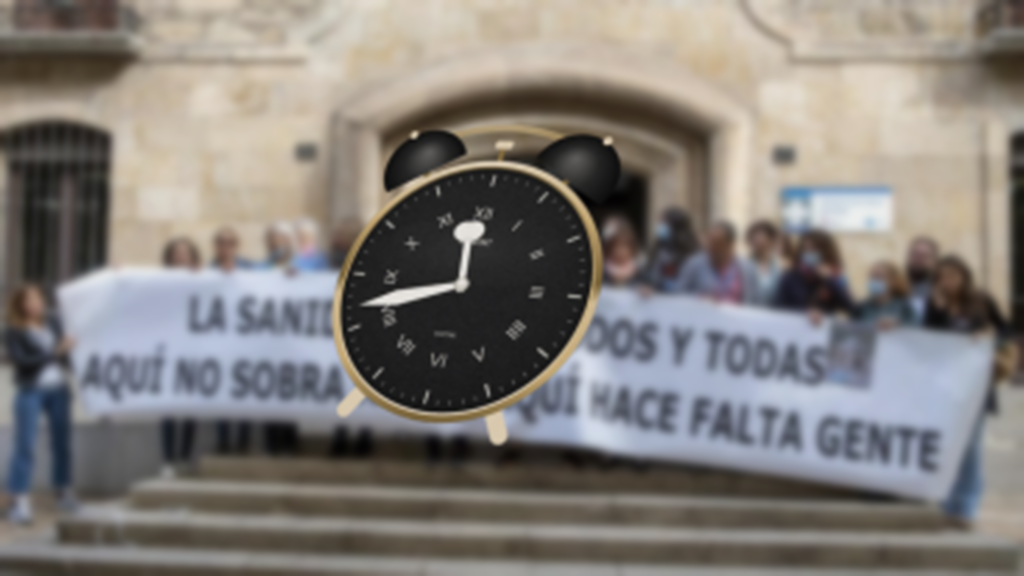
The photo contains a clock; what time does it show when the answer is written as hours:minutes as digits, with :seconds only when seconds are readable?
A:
11:42
